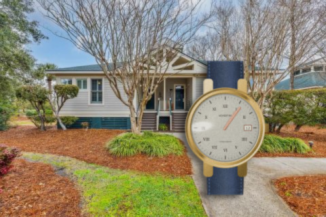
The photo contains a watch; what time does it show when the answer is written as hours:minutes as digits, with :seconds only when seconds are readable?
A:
1:06
